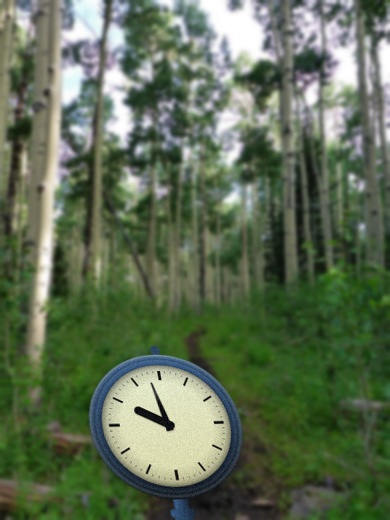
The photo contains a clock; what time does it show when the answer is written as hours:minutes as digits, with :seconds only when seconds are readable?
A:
9:58
